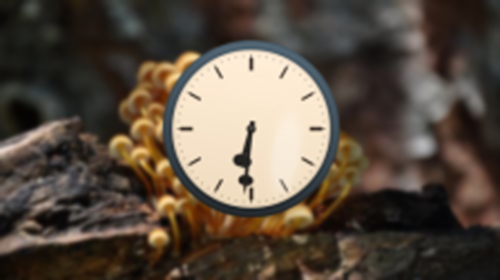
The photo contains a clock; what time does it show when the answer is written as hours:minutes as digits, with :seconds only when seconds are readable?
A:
6:31
